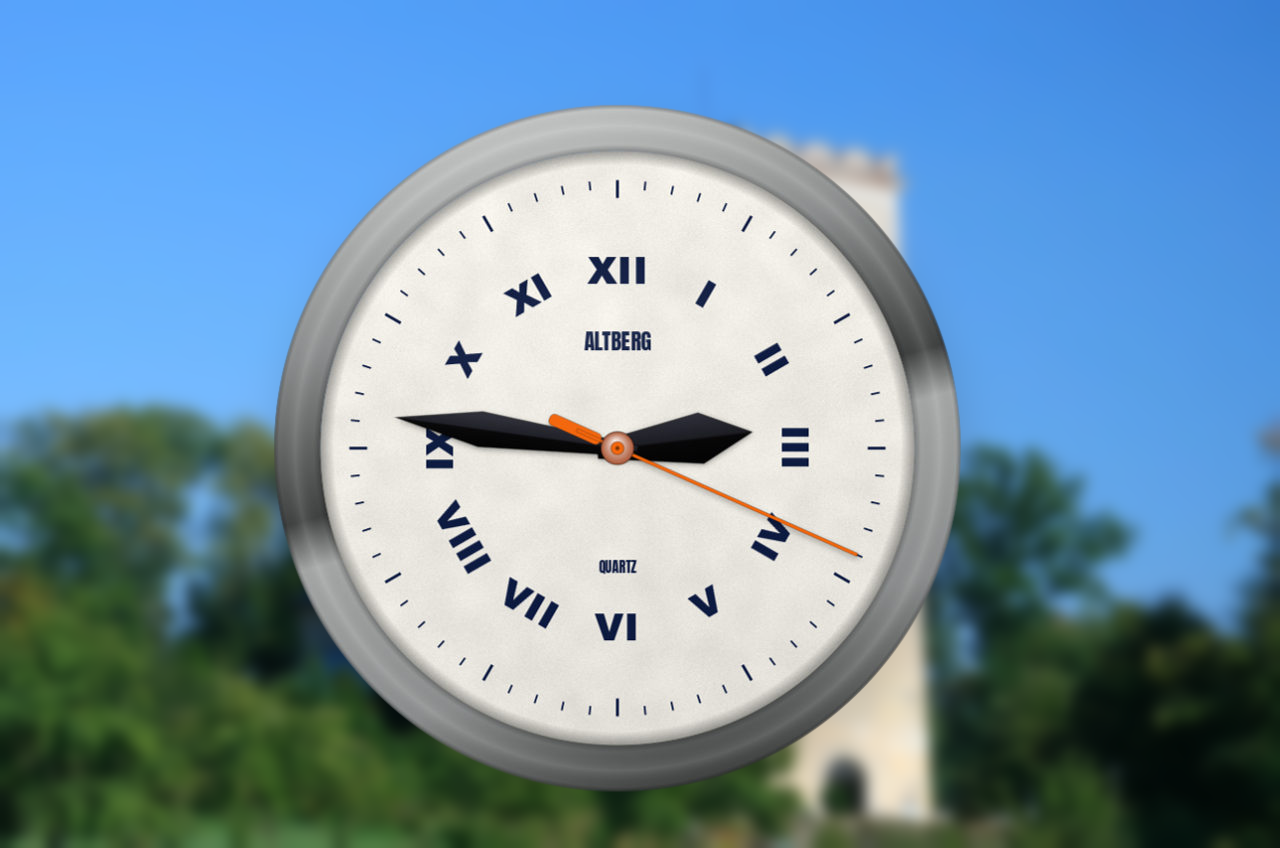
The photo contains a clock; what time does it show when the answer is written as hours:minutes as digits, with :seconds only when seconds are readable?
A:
2:46:19
